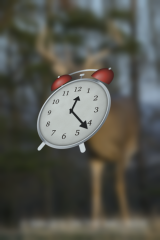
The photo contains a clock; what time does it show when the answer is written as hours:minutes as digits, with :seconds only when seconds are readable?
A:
12:22
